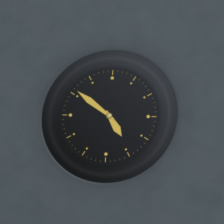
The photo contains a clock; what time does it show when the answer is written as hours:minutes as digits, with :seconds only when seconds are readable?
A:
4:51
